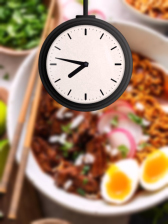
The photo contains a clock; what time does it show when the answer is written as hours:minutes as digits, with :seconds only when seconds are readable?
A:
7:47
